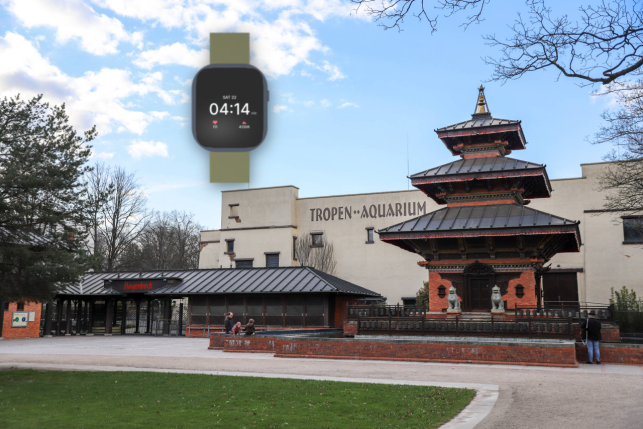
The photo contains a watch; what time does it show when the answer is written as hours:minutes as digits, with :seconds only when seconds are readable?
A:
4:14
